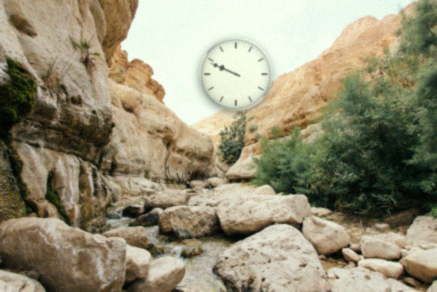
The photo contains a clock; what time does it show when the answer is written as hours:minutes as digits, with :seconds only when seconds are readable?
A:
9:49
